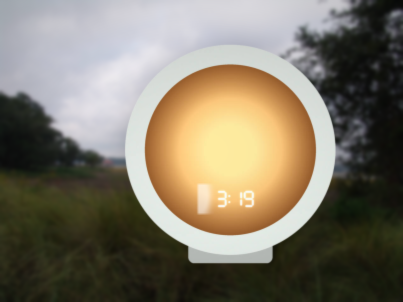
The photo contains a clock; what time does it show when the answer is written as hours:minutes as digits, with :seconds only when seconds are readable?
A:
3:19
